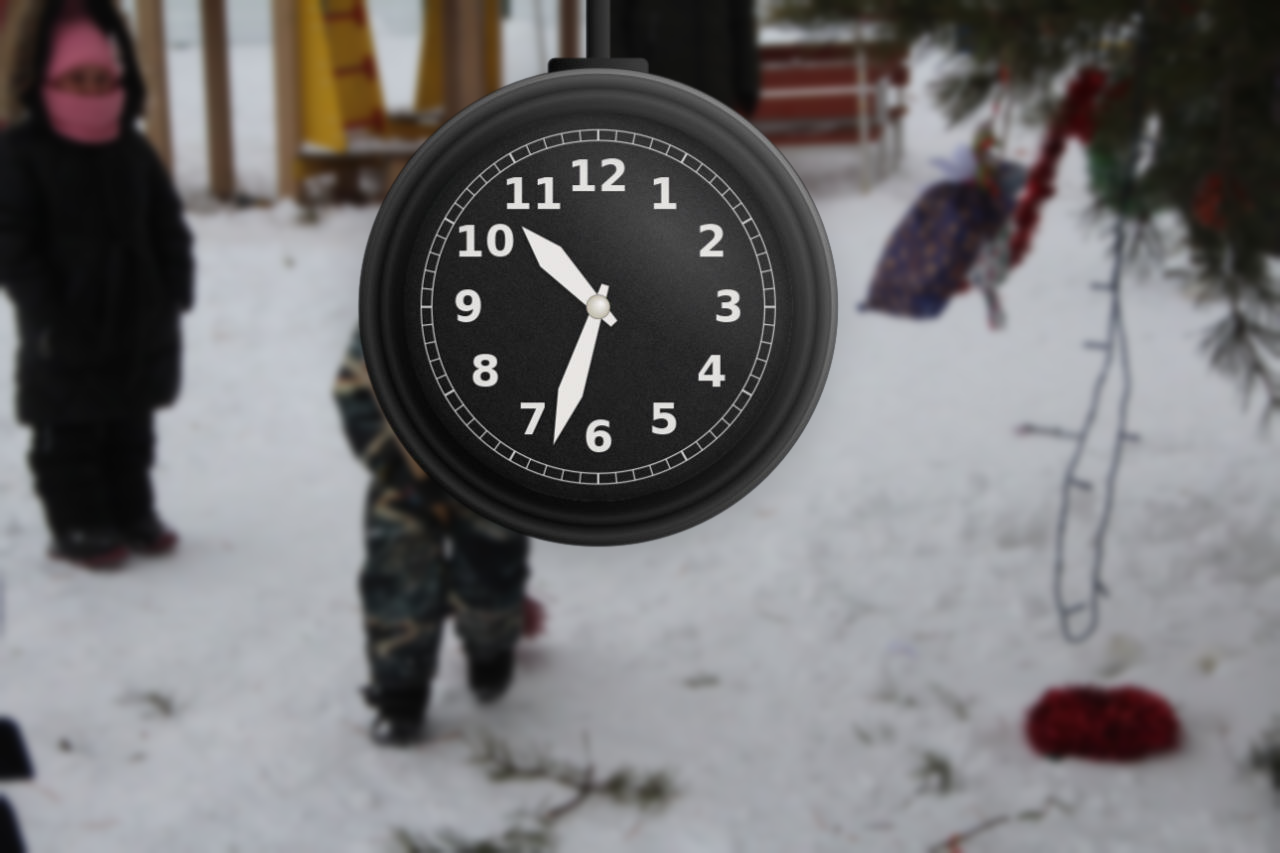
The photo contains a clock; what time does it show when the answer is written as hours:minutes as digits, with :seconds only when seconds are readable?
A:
10:33
